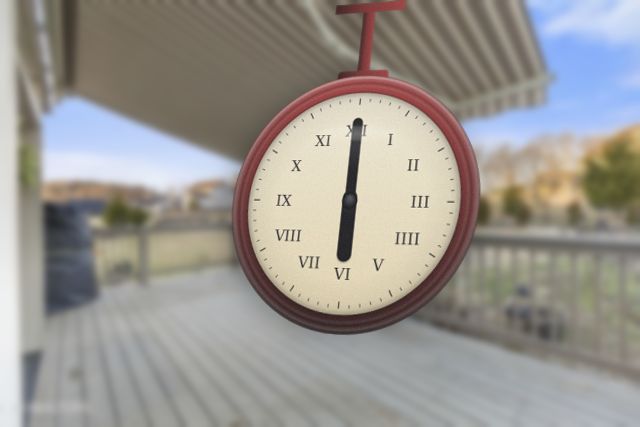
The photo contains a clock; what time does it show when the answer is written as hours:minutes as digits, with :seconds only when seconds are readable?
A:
6:00
